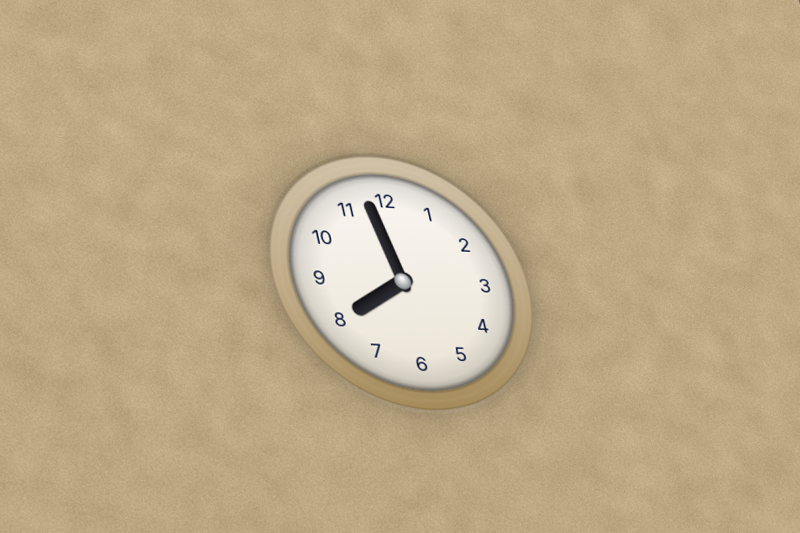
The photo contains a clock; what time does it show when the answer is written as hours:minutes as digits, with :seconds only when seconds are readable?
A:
7:58
